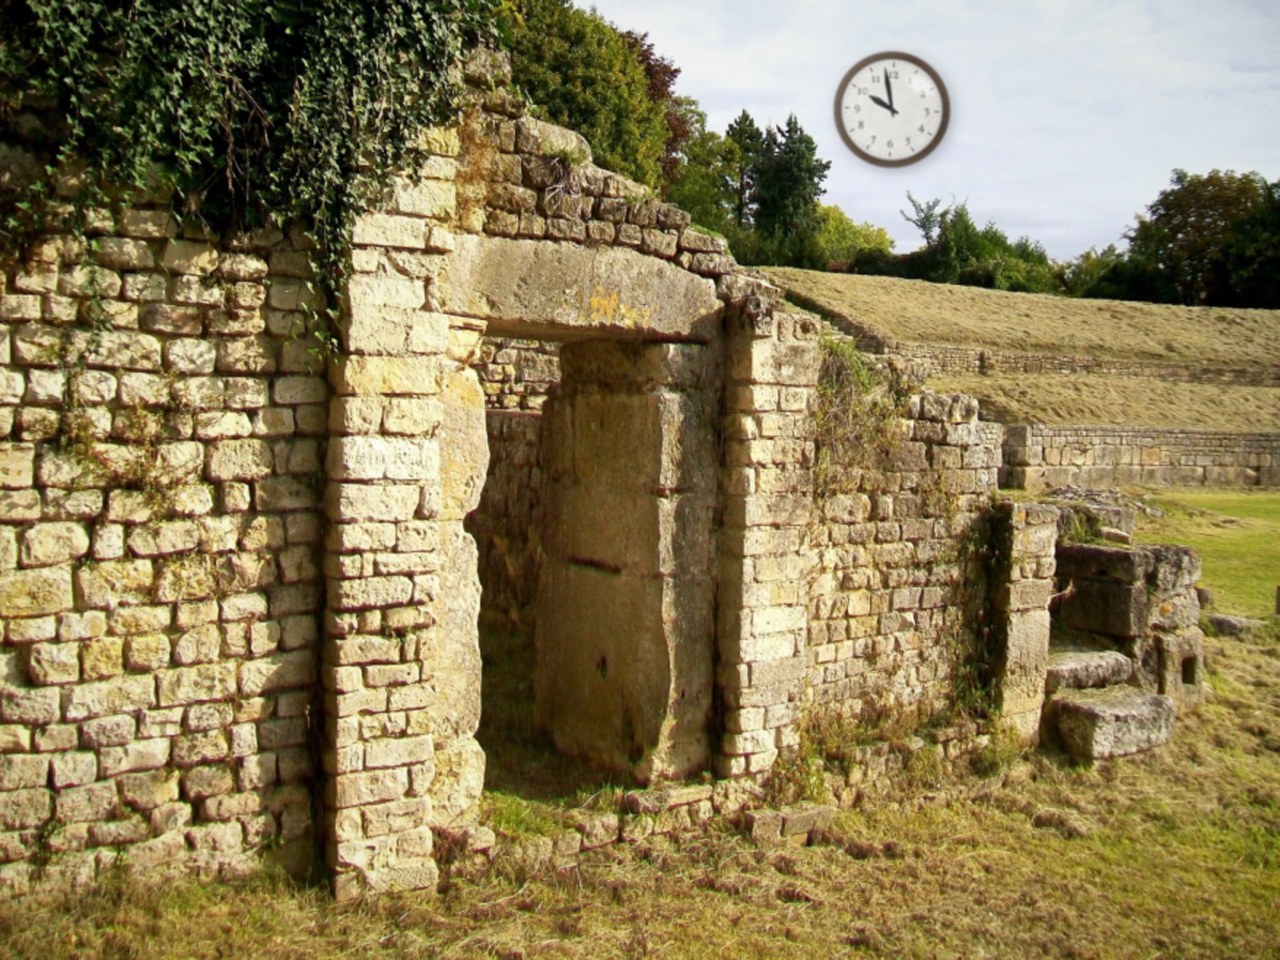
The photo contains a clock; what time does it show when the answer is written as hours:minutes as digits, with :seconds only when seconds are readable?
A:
9:58
